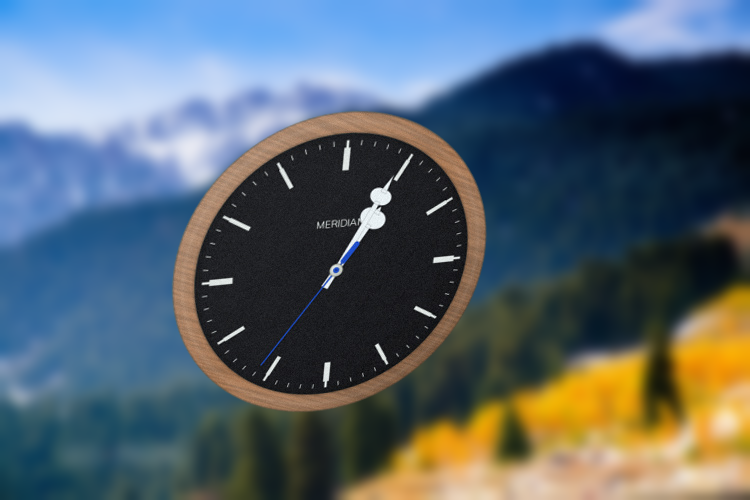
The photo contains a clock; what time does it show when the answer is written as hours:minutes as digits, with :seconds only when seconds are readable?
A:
1:04:36
